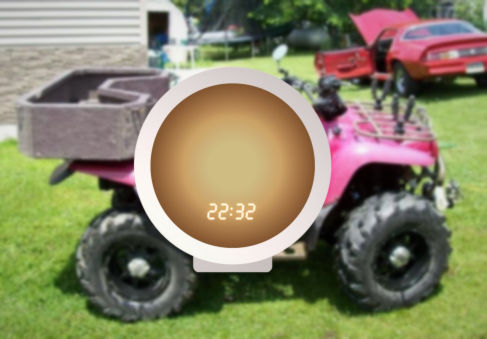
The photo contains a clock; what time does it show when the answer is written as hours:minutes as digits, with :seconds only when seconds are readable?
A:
22:32
